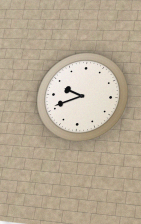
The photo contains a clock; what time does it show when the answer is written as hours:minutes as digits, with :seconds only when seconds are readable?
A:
9:41
